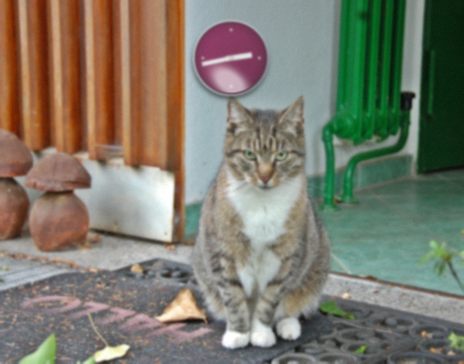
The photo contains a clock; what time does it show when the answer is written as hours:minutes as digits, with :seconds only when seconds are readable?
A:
2:43
